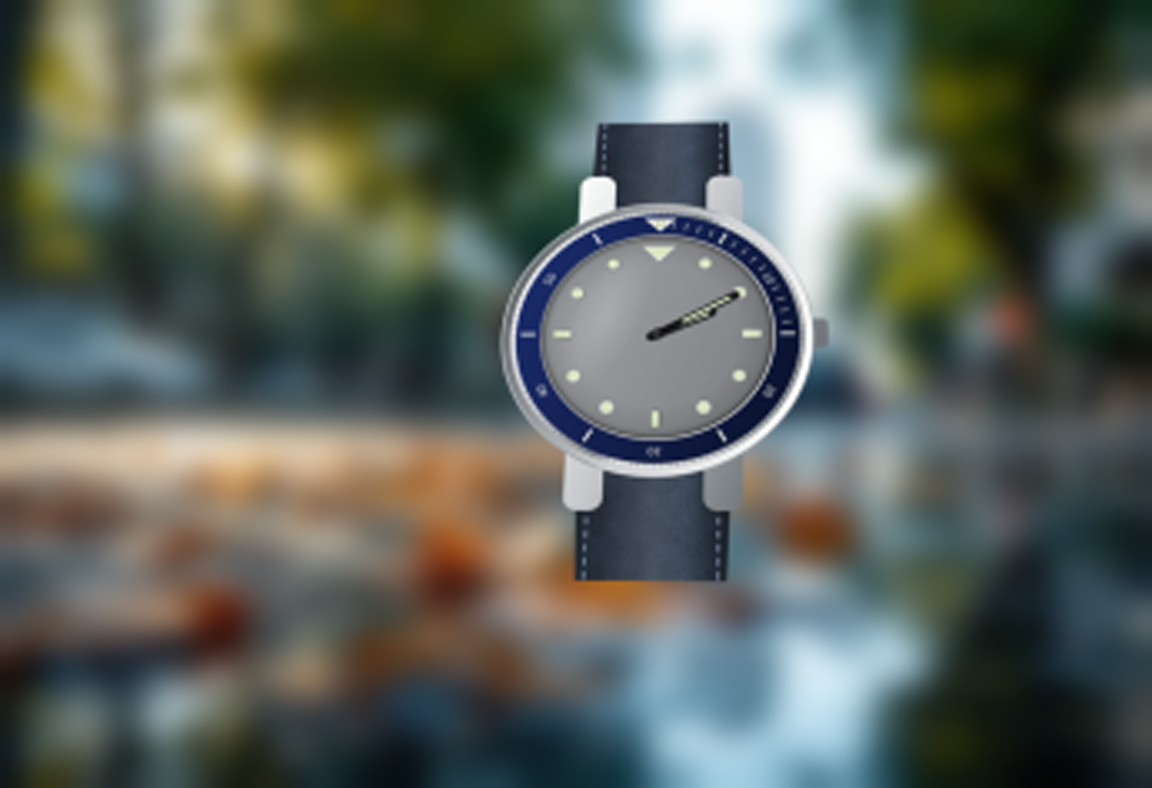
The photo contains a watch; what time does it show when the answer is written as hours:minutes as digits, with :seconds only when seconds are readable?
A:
2:10
